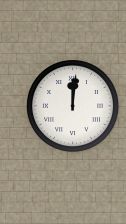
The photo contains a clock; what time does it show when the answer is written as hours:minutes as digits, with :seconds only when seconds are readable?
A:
12:01
